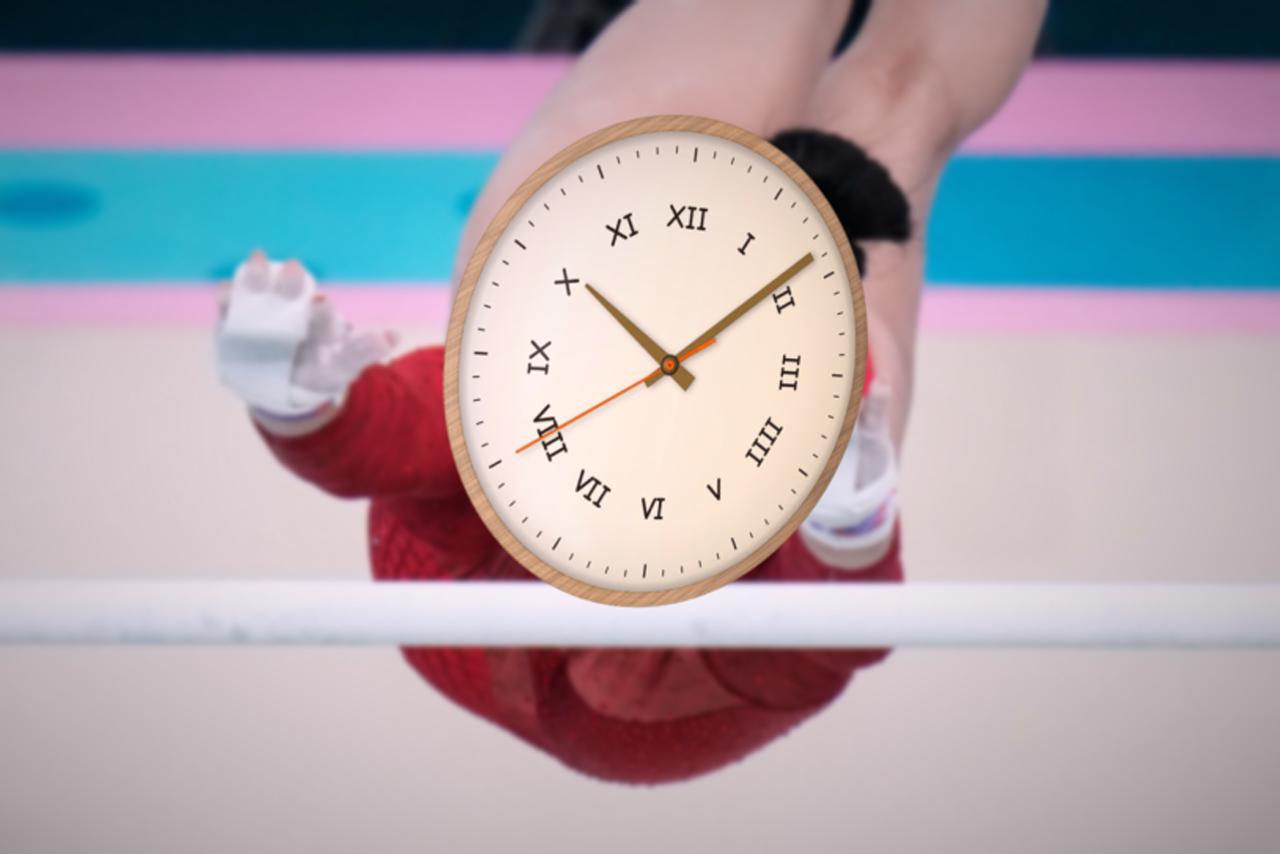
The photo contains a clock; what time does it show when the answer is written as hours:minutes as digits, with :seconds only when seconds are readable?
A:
10:08:40
